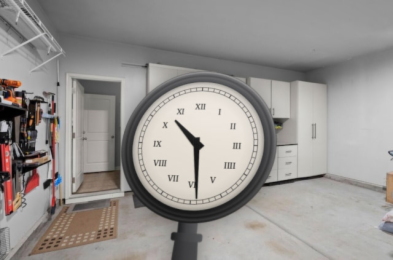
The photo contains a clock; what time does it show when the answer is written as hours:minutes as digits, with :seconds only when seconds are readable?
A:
10:29
